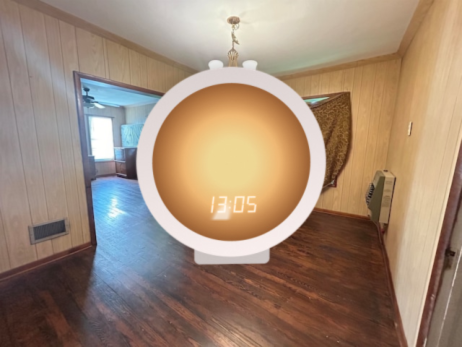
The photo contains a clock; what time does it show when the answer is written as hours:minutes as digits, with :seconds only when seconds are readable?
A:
13:05
